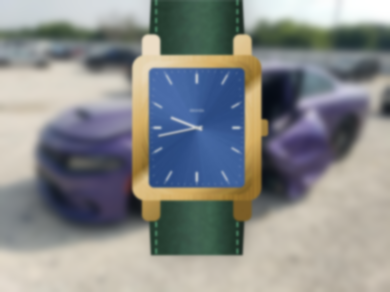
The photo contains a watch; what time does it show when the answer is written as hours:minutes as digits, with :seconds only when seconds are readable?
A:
9:43
